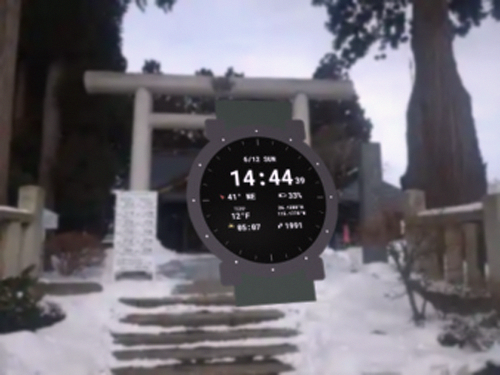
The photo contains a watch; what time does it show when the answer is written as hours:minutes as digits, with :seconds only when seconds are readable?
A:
14:44
